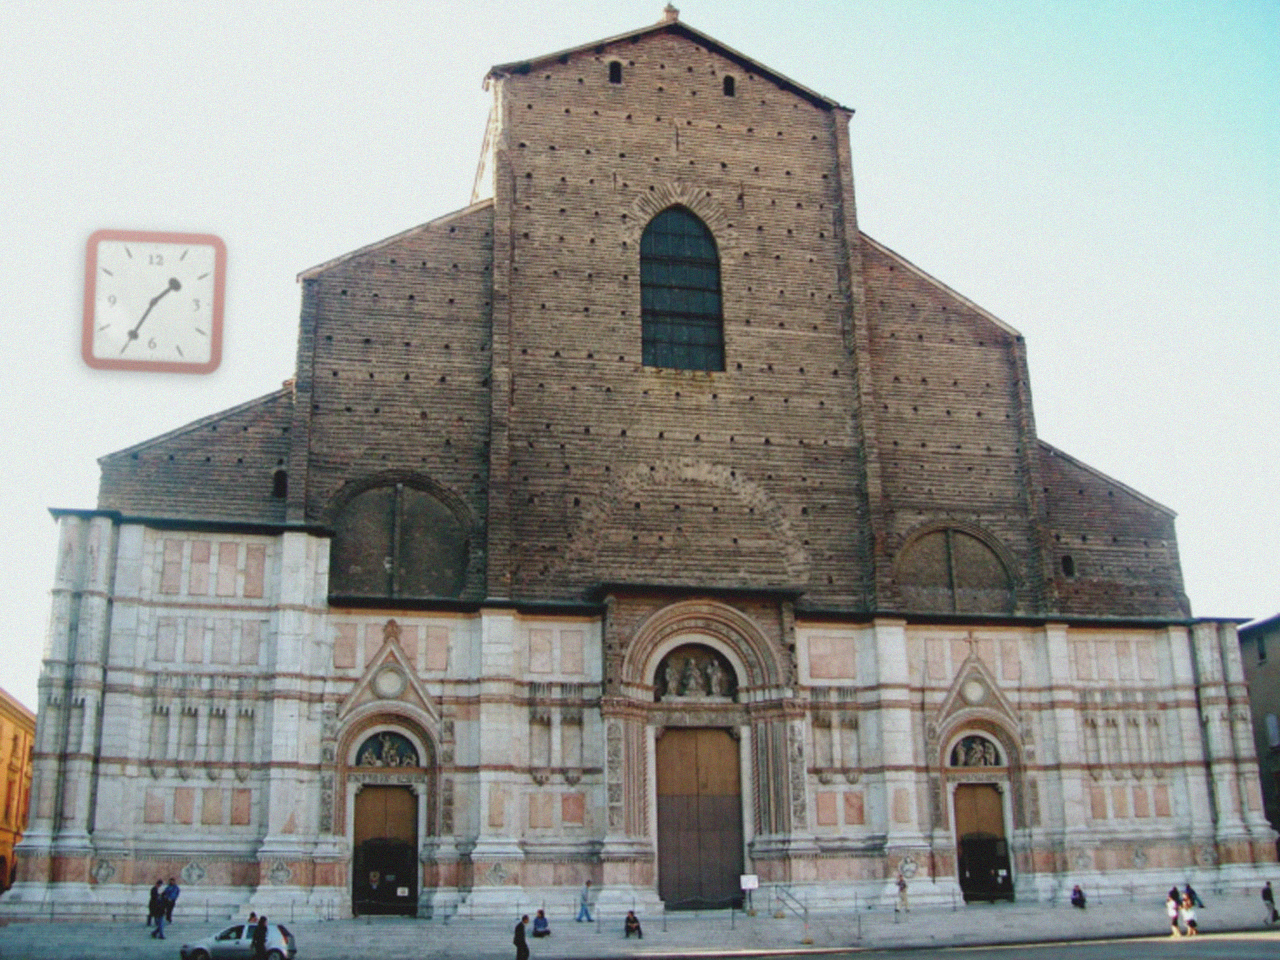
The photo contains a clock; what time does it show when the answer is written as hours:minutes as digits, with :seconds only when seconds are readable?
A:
1:35
